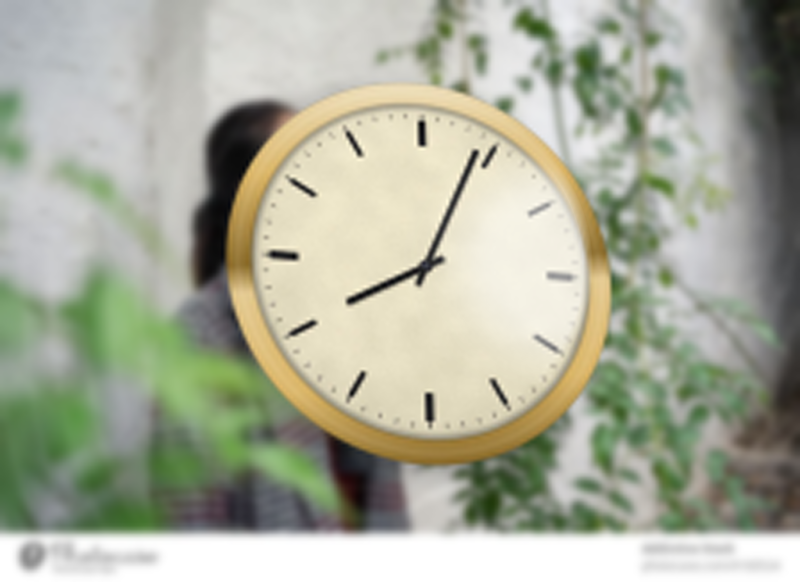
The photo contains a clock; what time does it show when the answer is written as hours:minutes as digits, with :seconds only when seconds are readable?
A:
8:04
